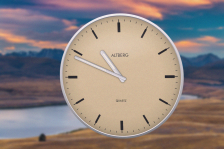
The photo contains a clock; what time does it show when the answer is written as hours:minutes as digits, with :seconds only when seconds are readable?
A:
10:49
